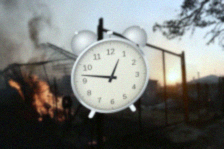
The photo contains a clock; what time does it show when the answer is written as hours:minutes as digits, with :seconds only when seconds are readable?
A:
12:47
